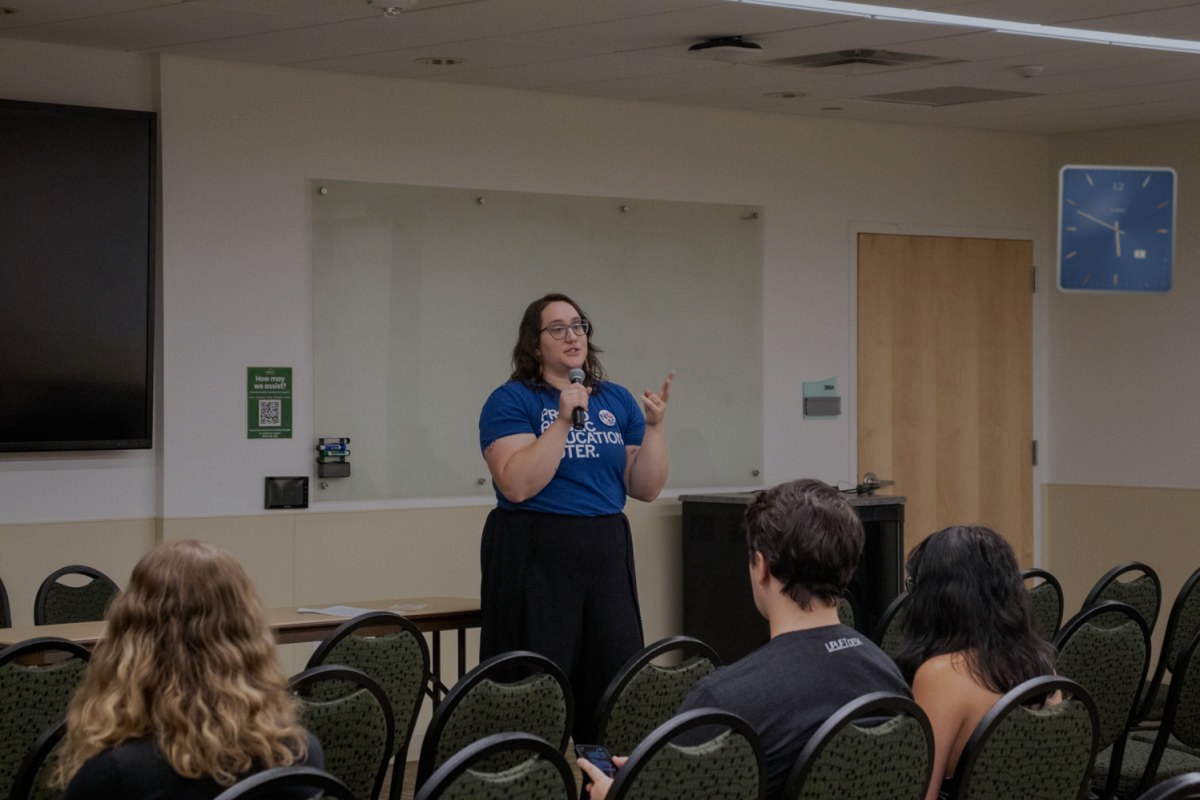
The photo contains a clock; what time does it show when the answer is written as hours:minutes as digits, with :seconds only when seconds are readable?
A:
5:49
